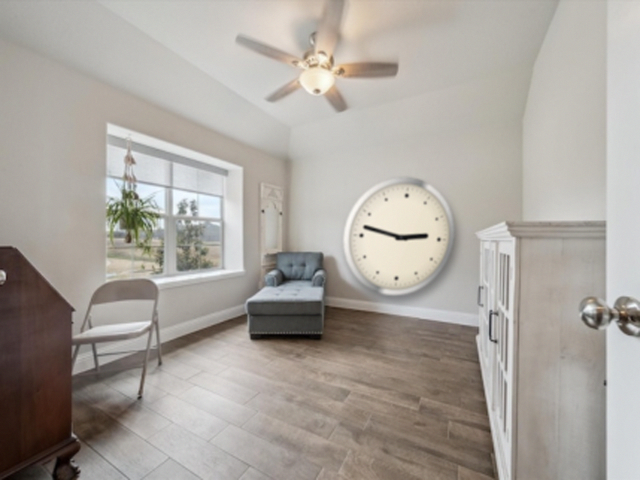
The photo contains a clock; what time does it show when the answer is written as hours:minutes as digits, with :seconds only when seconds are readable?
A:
2:47
